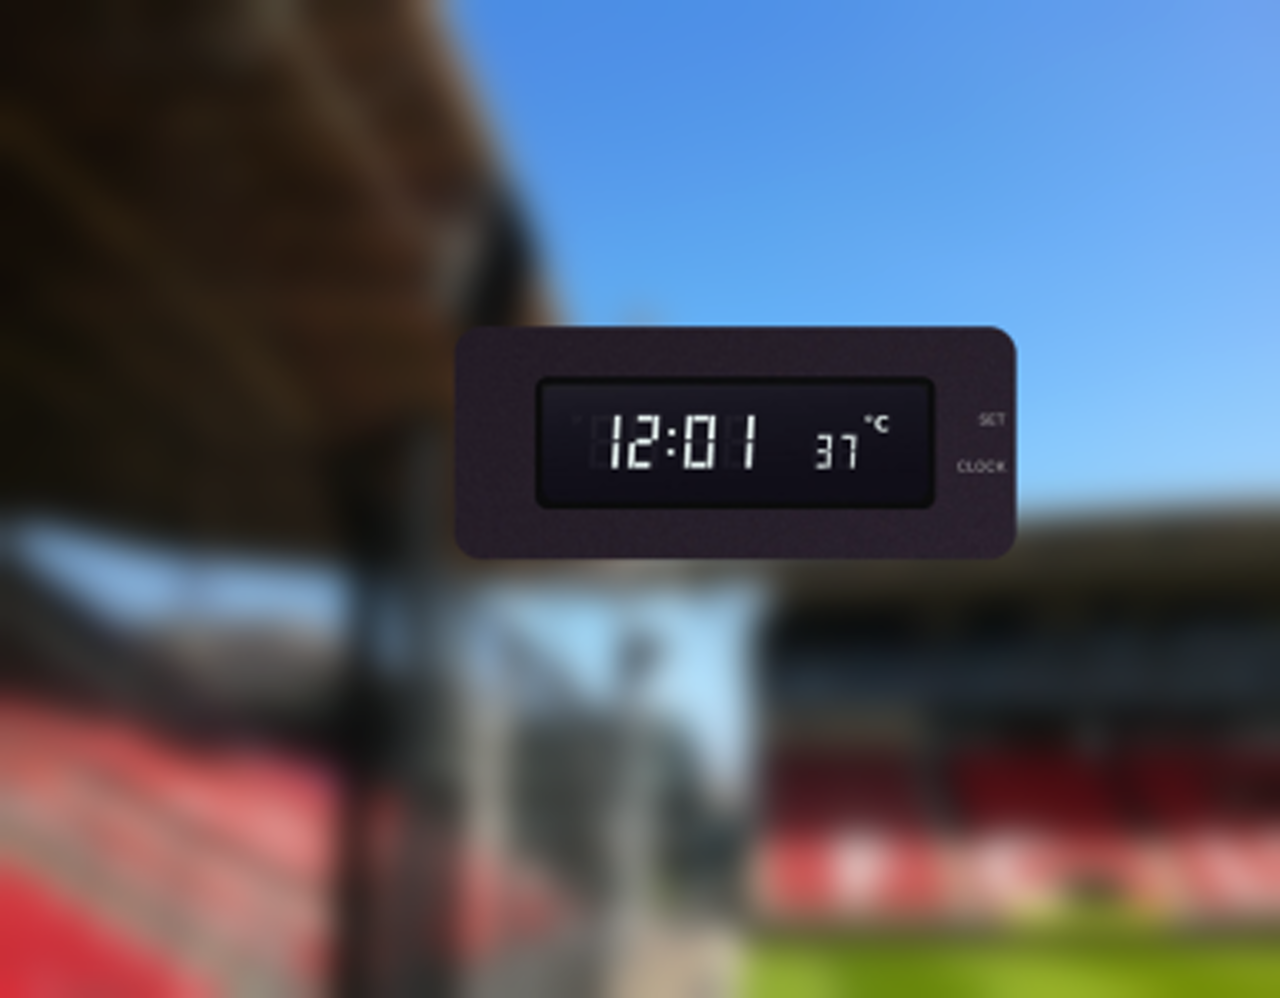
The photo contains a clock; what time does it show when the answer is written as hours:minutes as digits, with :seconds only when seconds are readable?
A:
12:01
